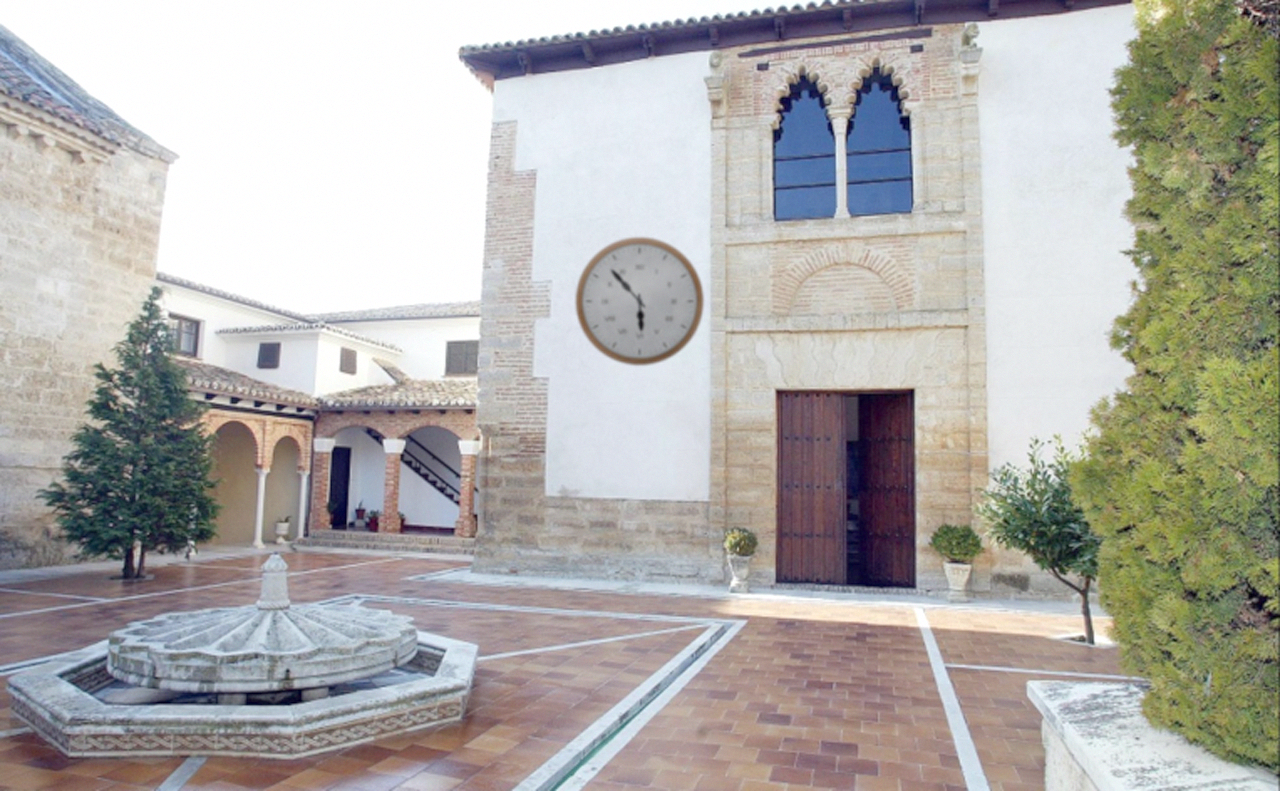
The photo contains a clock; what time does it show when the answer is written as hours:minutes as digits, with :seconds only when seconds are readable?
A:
5:53
